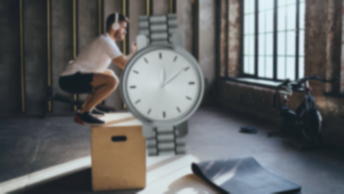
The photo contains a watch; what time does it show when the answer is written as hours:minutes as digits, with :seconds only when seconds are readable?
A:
12:09
